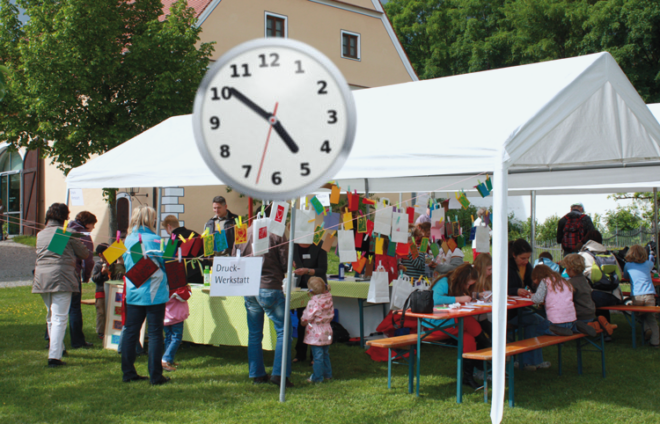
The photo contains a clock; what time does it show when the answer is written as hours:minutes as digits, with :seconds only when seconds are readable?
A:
4:51:33
